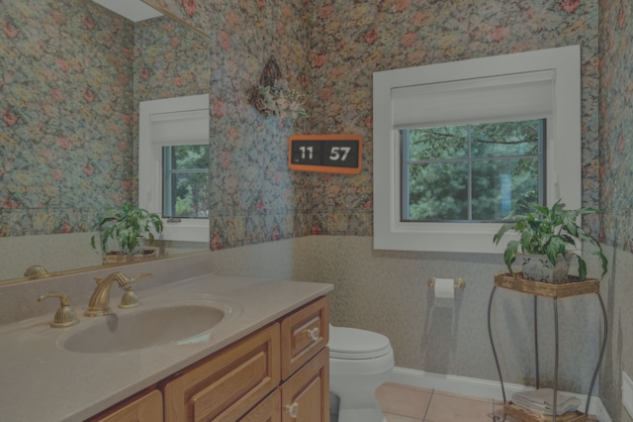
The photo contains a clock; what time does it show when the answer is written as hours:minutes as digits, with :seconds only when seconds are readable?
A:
11:57
